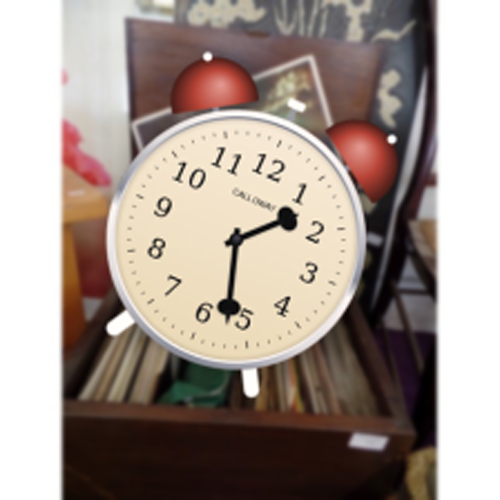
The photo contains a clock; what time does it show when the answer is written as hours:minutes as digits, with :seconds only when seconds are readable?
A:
1:27
